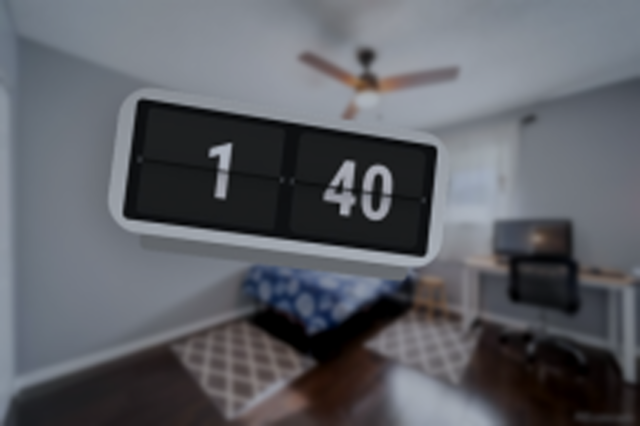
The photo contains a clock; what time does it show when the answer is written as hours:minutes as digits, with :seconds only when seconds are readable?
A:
1:40
